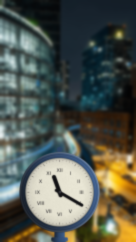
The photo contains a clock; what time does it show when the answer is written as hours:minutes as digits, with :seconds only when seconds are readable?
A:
11:20
